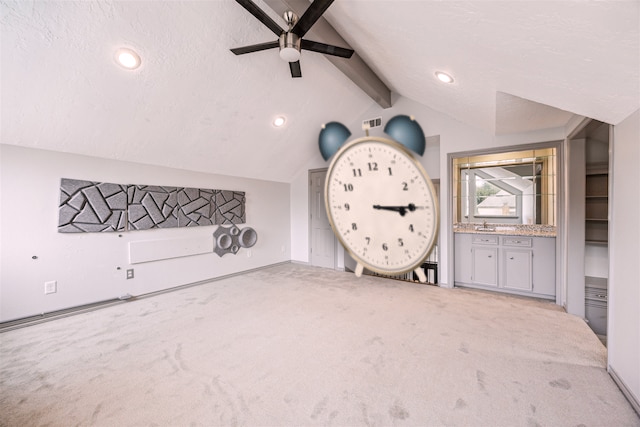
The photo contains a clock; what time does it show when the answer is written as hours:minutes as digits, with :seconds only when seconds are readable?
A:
3:15
